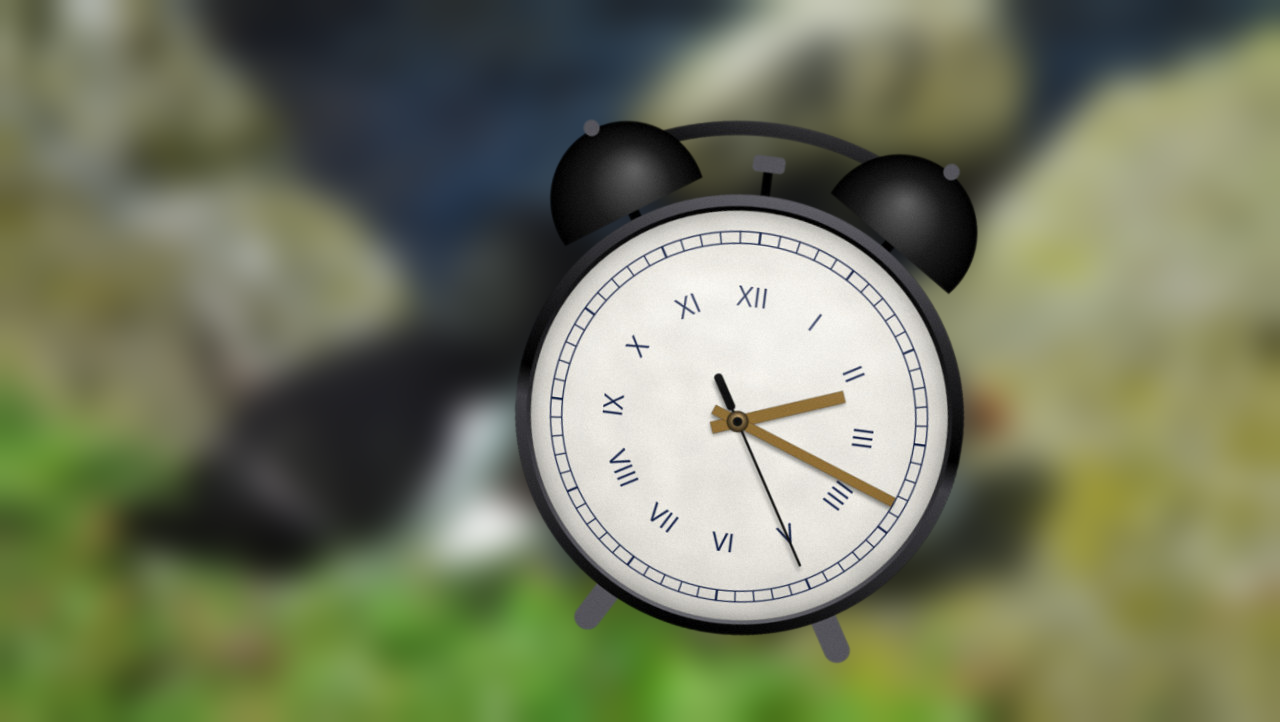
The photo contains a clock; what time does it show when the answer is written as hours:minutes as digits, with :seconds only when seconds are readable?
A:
2:18:25
